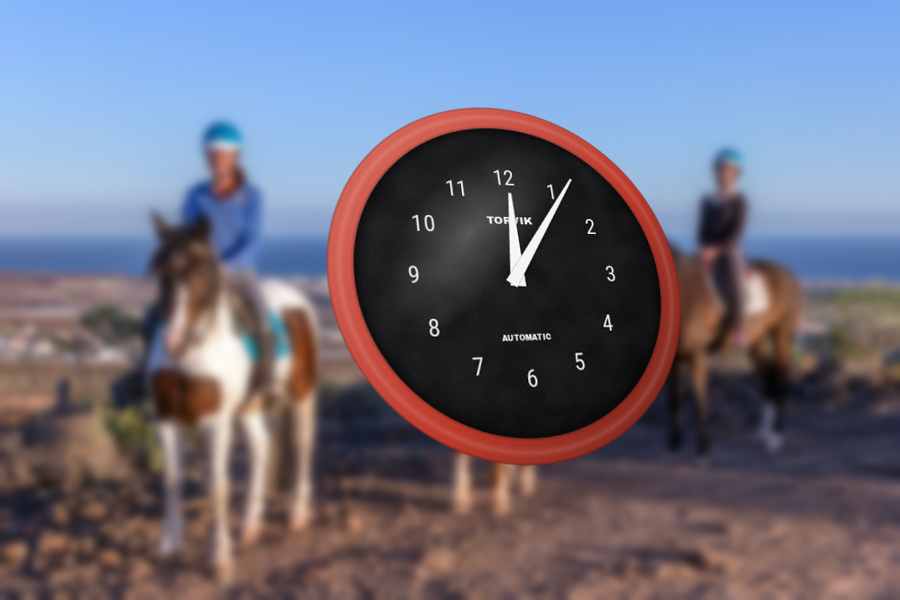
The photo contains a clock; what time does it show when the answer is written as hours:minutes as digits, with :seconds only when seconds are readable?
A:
12:06
